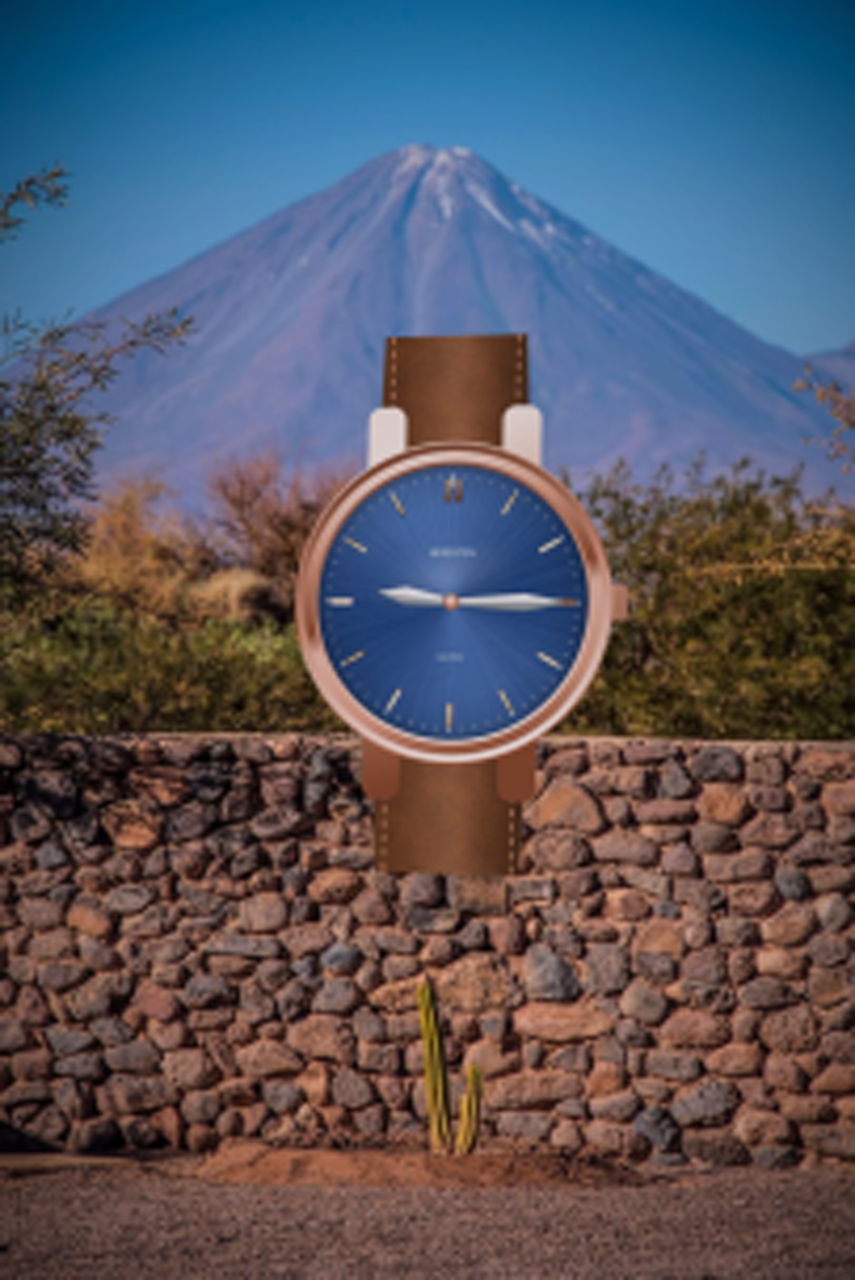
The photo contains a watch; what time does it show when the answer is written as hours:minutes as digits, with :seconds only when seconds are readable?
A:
9:15
